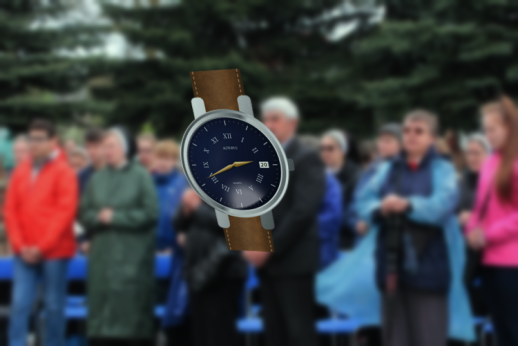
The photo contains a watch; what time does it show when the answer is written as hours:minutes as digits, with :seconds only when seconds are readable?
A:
2:41
